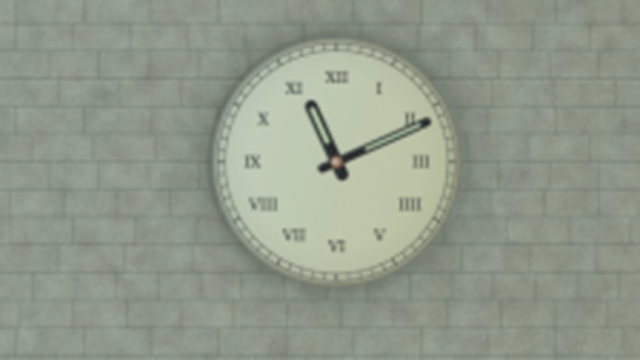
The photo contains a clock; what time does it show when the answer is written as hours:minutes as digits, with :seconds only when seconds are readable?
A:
11:11
